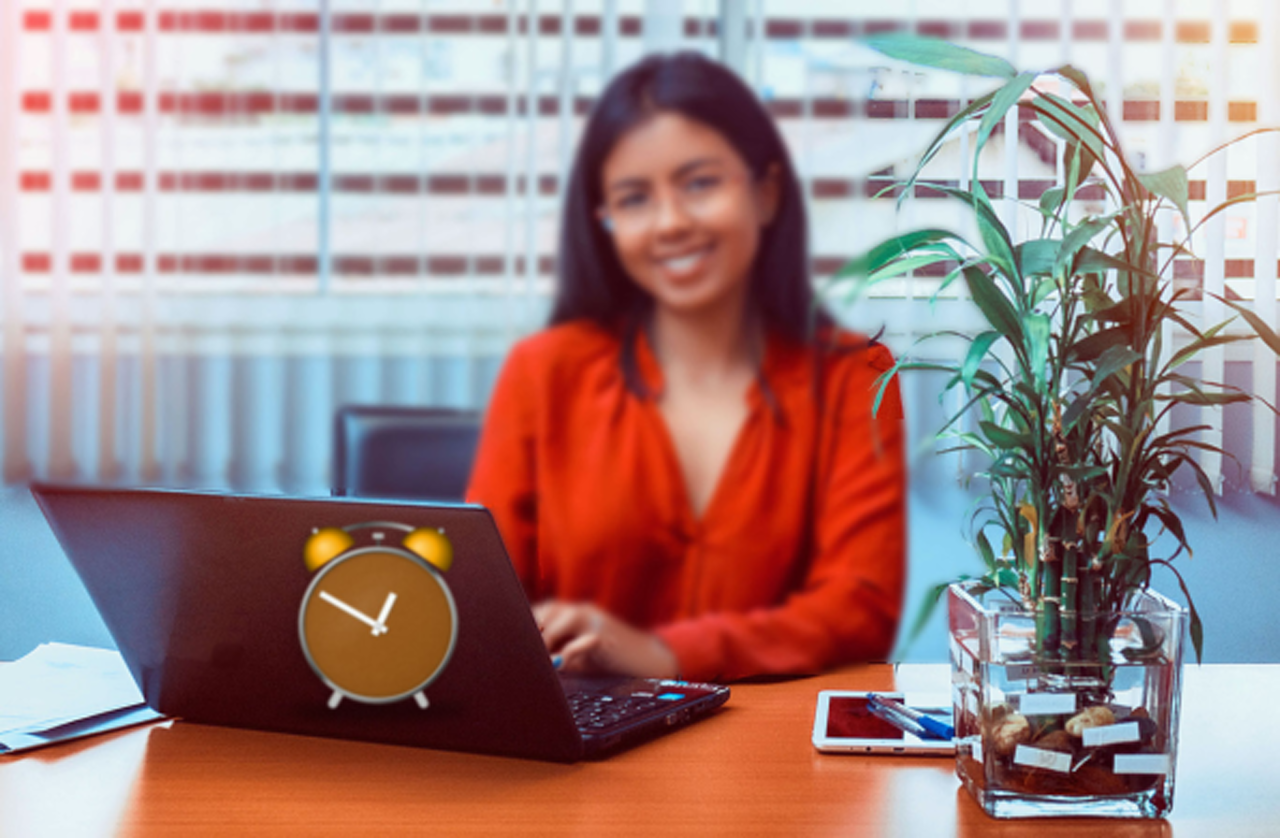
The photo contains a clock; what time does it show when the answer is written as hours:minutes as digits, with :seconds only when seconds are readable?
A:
12:50
